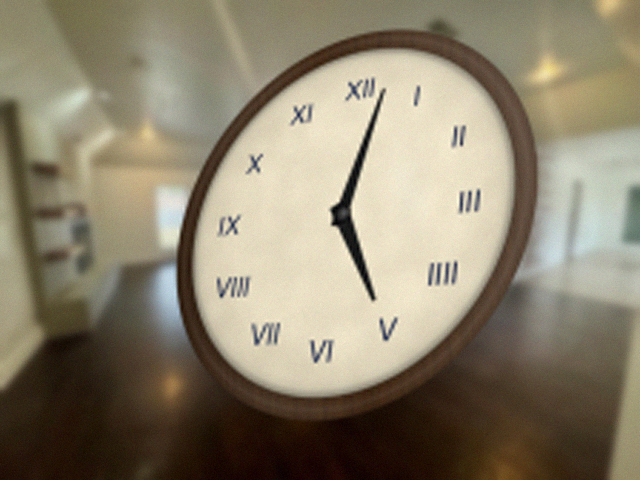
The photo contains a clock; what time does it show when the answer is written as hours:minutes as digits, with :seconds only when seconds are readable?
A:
5:02
